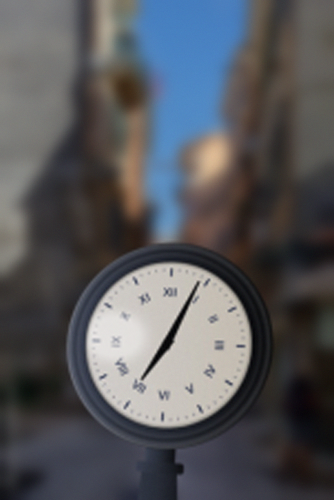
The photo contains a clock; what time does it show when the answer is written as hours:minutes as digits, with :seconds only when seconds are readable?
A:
7:04
